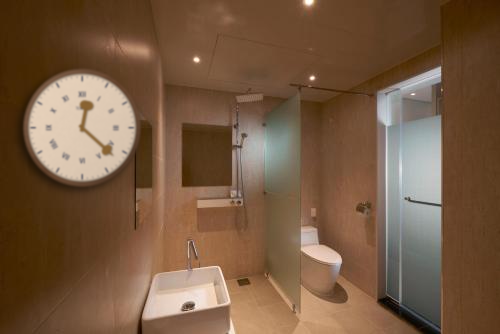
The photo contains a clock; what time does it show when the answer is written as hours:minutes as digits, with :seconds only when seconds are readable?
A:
12:22
